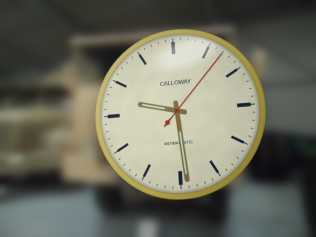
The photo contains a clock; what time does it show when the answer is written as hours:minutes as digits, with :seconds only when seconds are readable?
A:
9:29:07
